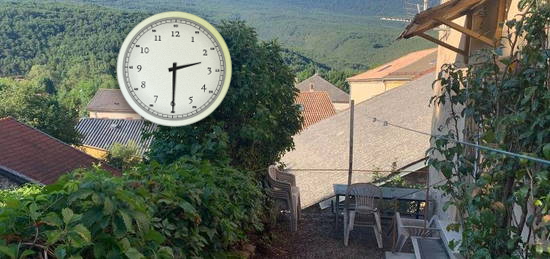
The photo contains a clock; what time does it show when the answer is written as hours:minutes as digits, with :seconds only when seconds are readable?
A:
2:30
